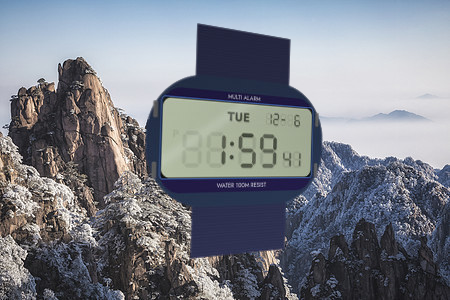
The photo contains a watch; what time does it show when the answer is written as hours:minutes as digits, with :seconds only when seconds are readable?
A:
1:59:41
